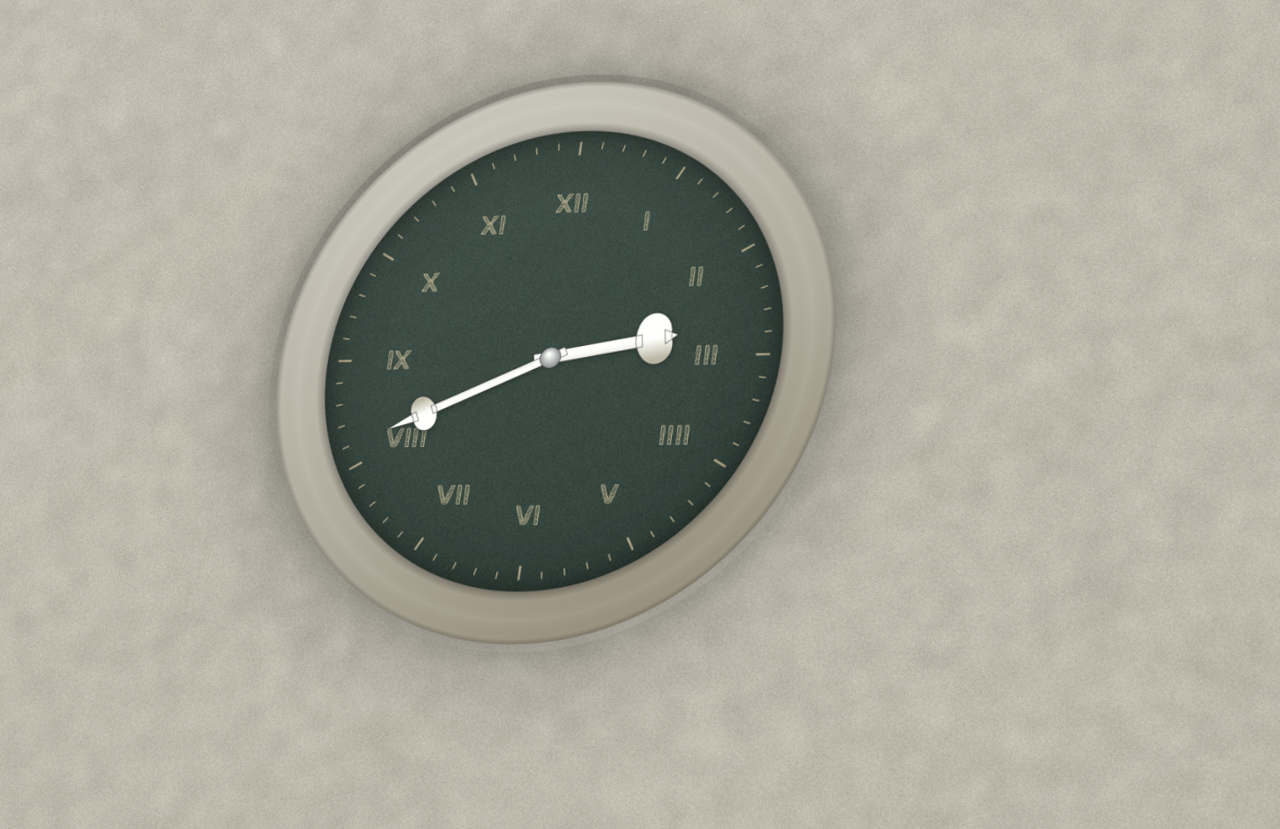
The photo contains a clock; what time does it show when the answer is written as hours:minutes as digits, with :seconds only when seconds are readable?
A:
2:41
